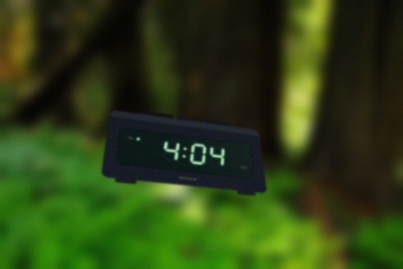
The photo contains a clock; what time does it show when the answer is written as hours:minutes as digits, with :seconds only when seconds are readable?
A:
4:04
